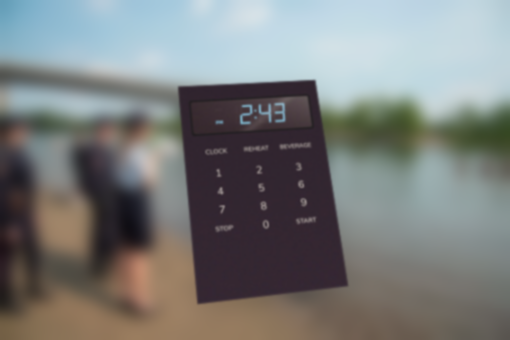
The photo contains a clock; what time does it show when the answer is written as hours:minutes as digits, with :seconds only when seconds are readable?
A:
2:43
